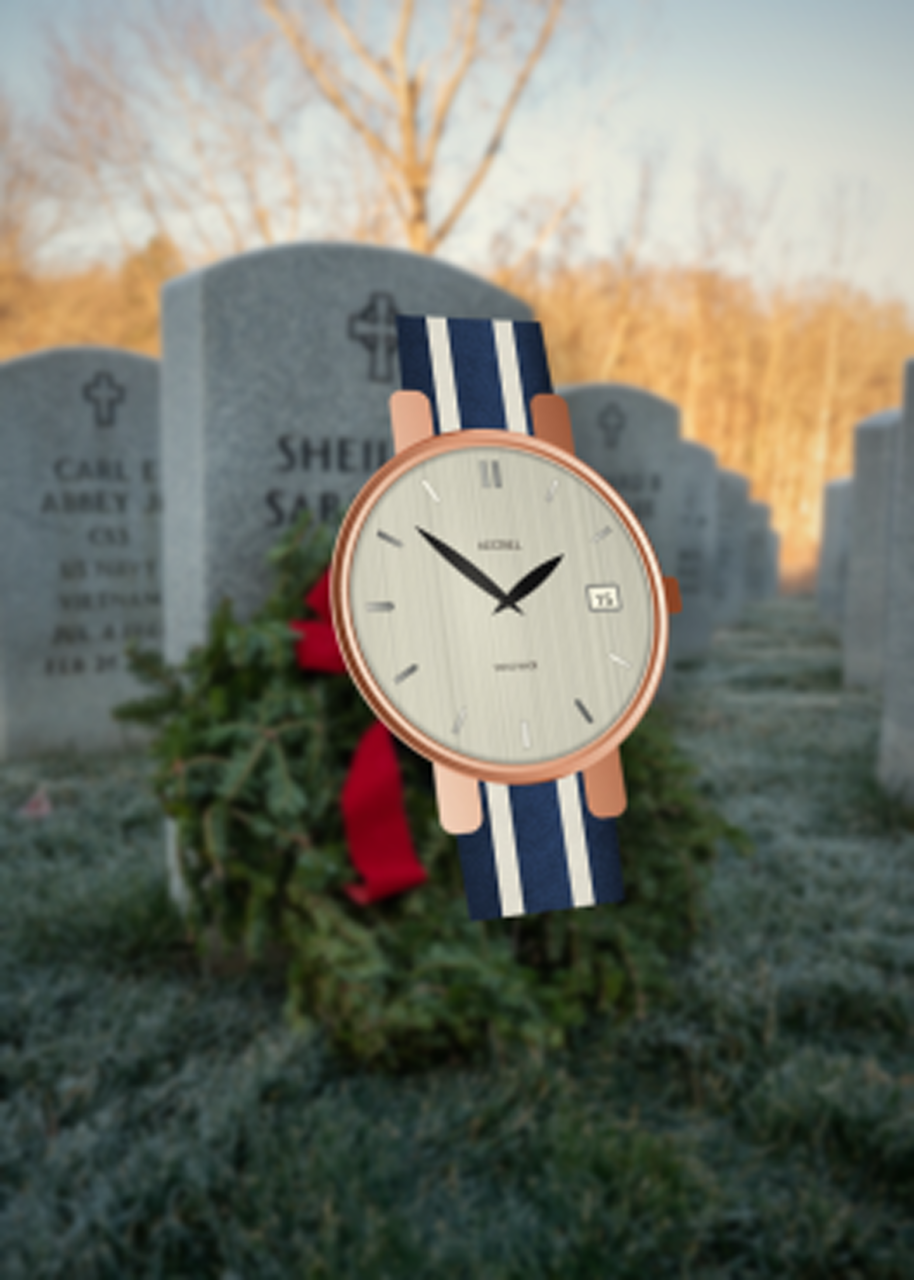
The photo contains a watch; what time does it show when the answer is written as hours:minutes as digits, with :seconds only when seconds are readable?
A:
1:52
